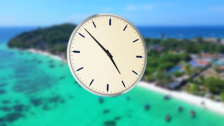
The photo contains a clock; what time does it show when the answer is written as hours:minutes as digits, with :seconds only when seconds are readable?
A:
4:52
